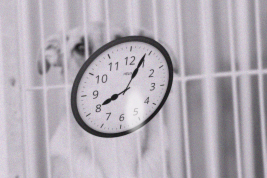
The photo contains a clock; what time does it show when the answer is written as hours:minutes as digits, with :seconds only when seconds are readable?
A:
8:04
